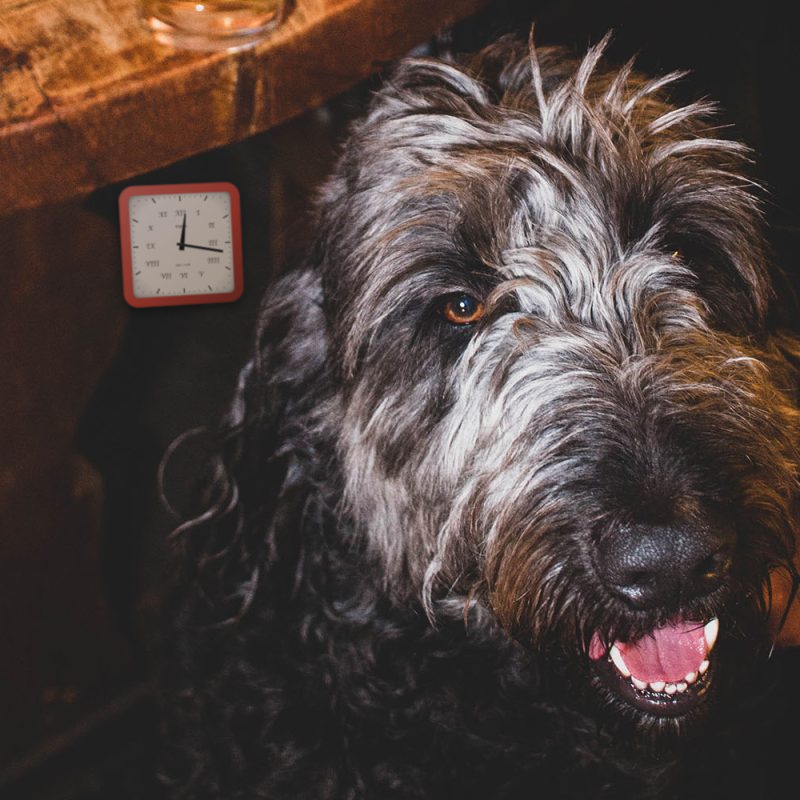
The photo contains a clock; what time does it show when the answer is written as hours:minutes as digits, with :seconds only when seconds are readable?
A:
12:17
